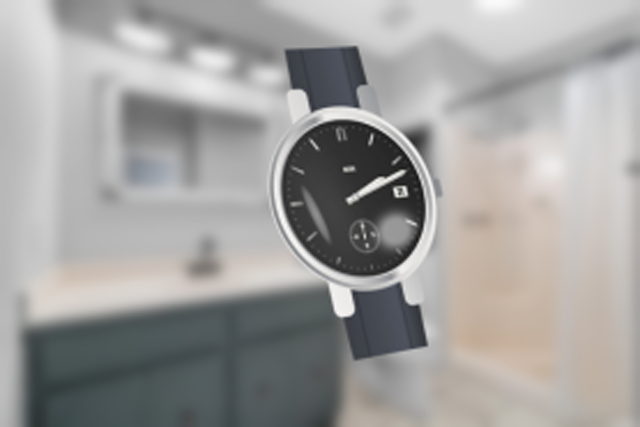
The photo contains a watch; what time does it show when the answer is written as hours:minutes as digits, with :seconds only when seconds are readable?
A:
2:12
